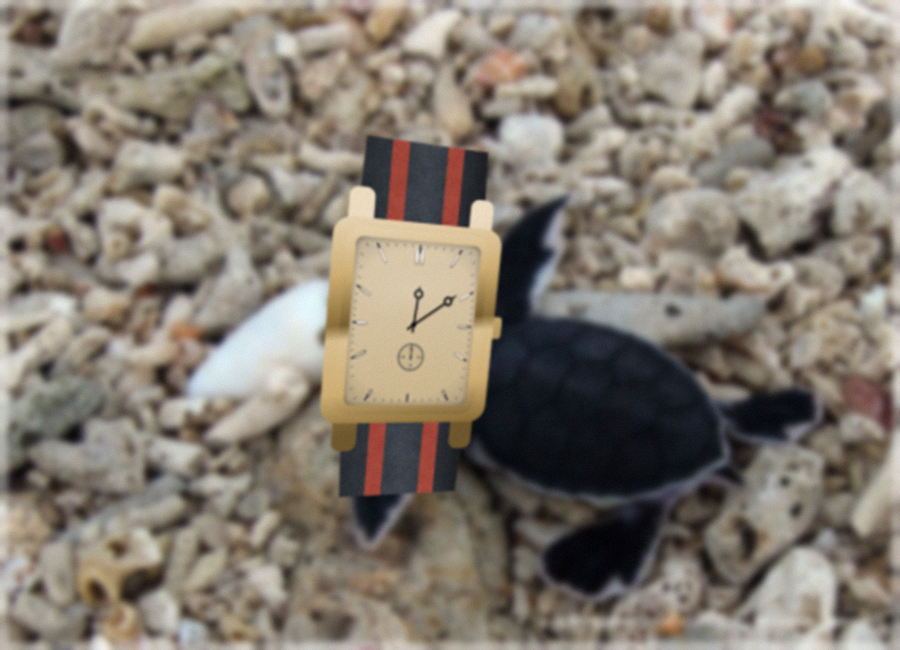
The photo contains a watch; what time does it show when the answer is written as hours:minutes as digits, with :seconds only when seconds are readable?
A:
12:09
